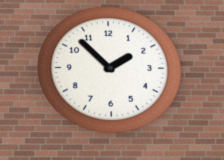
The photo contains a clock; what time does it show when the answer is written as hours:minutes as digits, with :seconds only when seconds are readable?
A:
1:53
